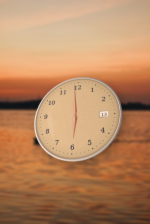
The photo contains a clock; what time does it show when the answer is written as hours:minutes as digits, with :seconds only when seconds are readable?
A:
5:59
